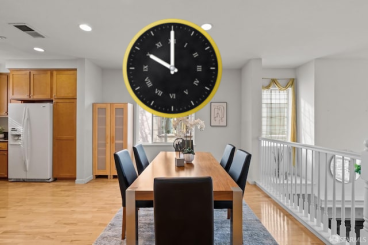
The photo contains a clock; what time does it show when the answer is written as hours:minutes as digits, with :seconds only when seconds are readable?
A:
10:00
